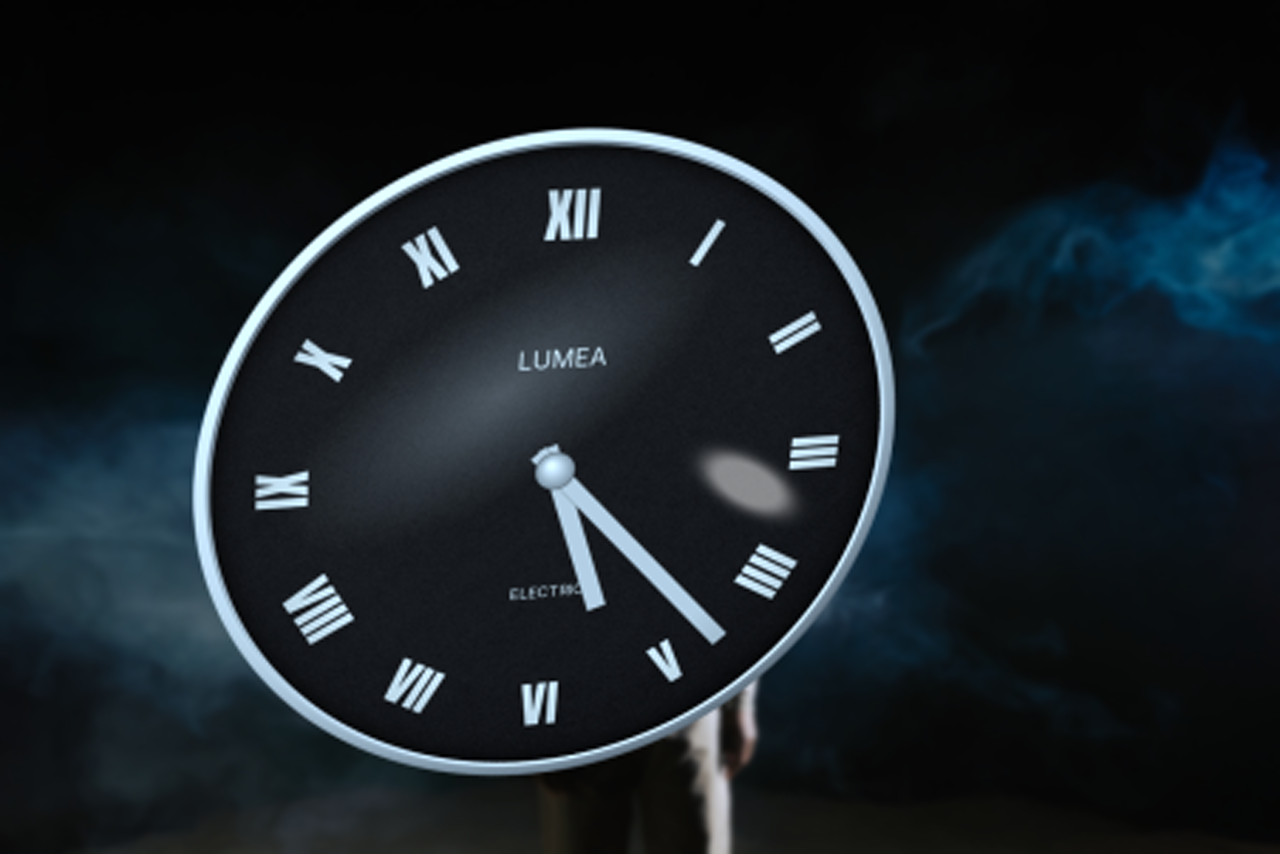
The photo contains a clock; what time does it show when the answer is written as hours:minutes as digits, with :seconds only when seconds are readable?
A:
5:23
